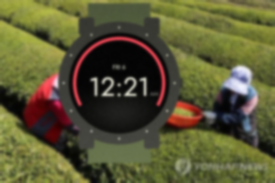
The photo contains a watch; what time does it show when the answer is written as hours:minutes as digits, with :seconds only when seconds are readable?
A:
12:21
